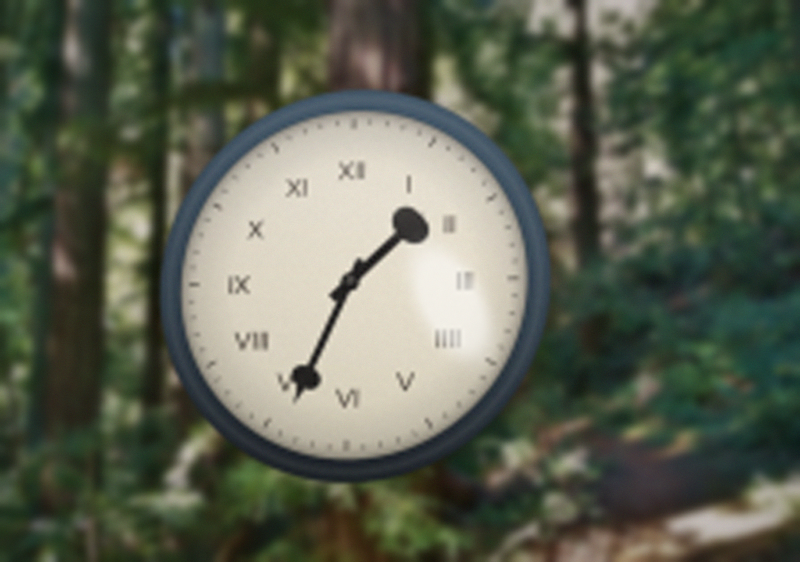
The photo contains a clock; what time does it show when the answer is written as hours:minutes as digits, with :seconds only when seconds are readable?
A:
1:34
